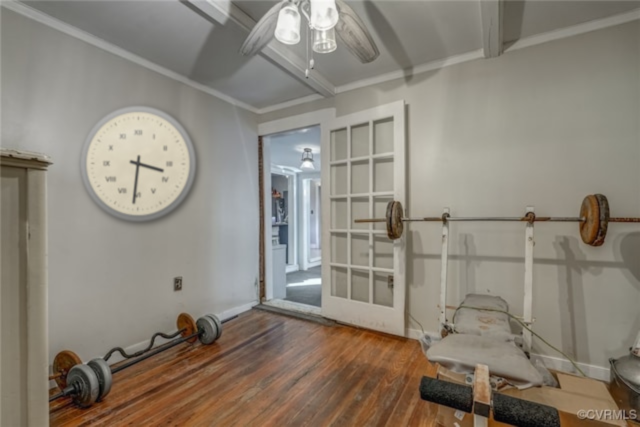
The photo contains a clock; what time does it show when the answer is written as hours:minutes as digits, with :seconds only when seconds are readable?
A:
3:31
